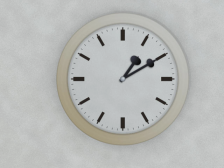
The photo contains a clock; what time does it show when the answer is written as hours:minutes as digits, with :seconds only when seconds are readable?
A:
1:10
